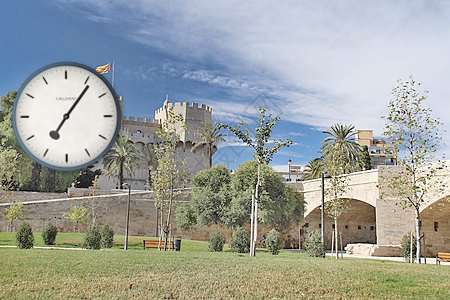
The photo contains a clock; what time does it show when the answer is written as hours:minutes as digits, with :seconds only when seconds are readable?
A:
7:06
